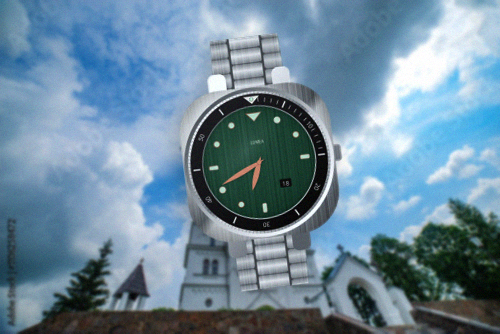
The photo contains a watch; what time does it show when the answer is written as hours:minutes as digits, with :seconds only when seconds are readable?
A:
6:41
